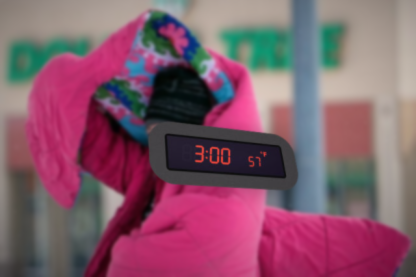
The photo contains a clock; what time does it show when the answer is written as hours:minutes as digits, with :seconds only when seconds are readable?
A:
3:00
